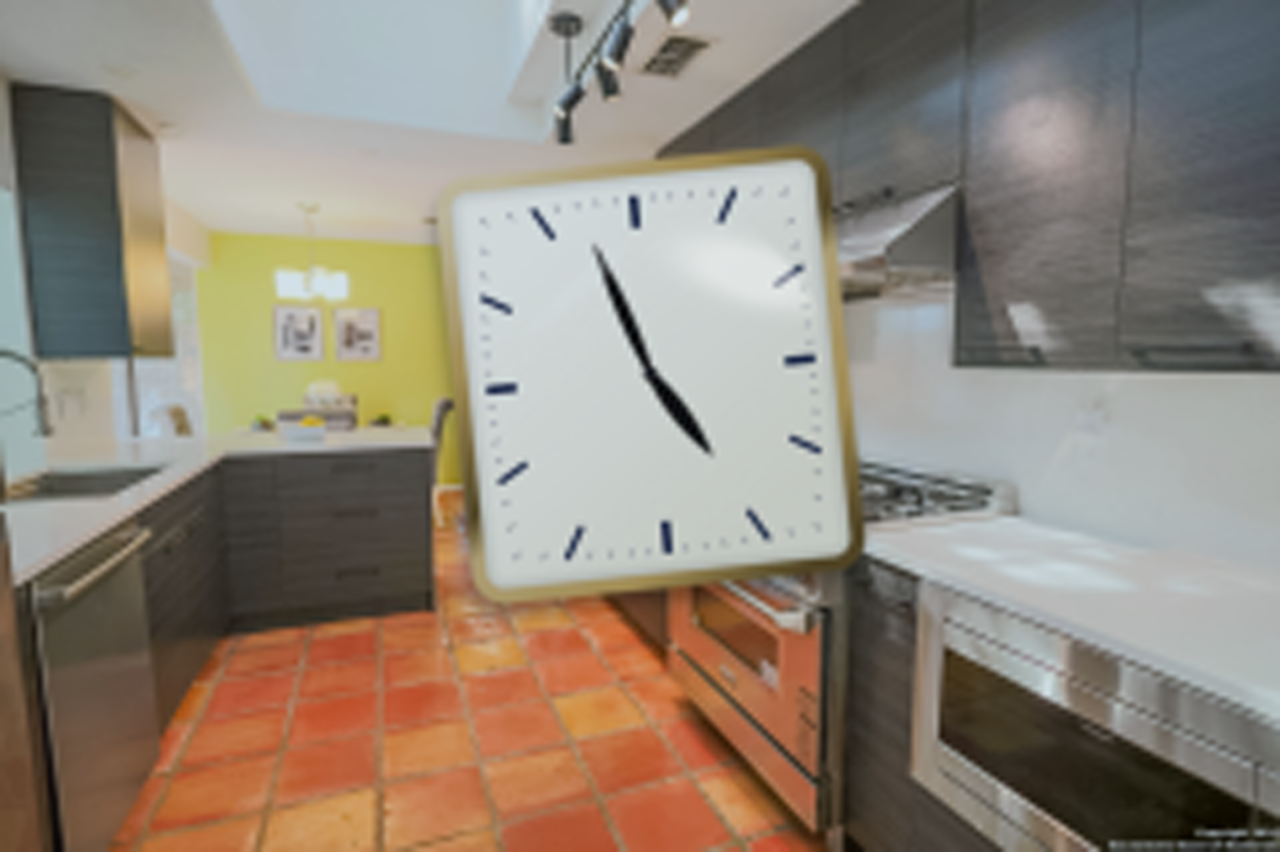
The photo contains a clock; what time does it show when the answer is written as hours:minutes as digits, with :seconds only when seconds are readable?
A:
4:57
